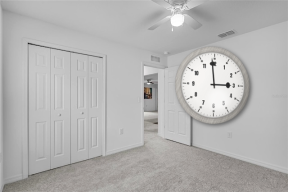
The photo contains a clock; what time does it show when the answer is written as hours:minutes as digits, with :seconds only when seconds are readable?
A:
2:59
